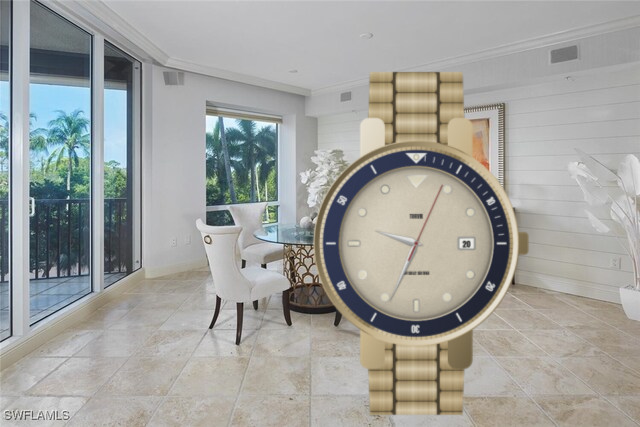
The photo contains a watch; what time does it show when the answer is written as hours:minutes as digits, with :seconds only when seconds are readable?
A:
9:34:04
